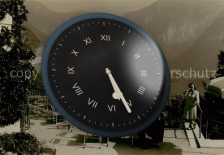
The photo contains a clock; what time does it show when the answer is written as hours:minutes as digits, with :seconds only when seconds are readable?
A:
5:26
